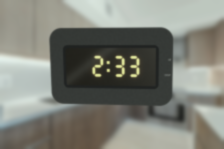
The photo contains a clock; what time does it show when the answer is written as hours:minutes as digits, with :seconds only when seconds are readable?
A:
2:33
